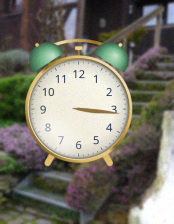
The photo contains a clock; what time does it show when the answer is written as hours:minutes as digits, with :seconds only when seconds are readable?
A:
3:16
